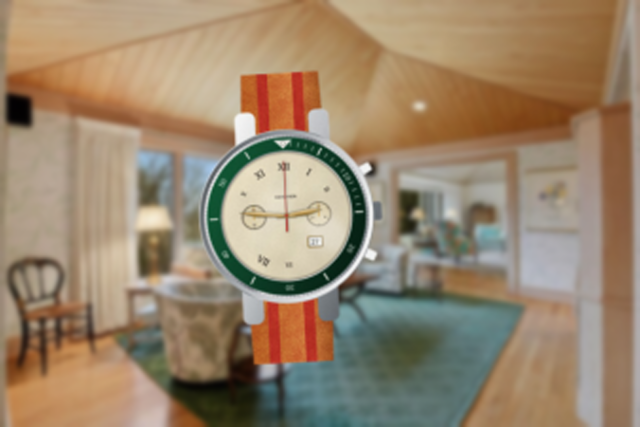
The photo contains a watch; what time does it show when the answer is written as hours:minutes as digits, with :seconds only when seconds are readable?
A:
2:46
